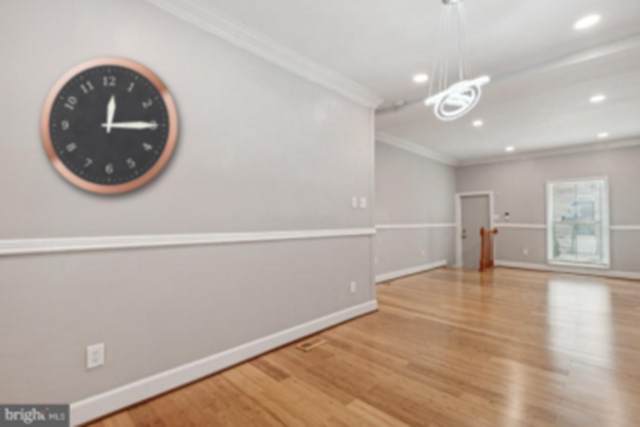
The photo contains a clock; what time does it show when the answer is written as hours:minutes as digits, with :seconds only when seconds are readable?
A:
12:15
